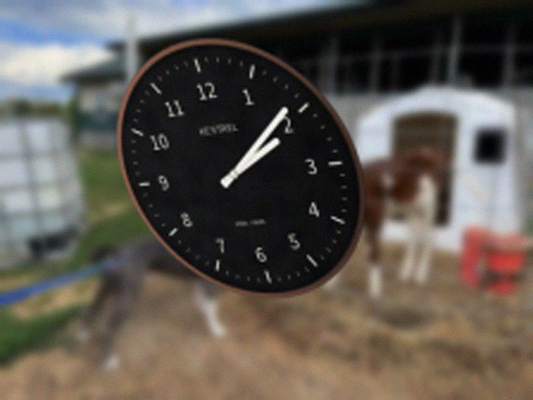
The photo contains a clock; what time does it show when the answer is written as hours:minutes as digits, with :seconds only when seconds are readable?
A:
2:09
